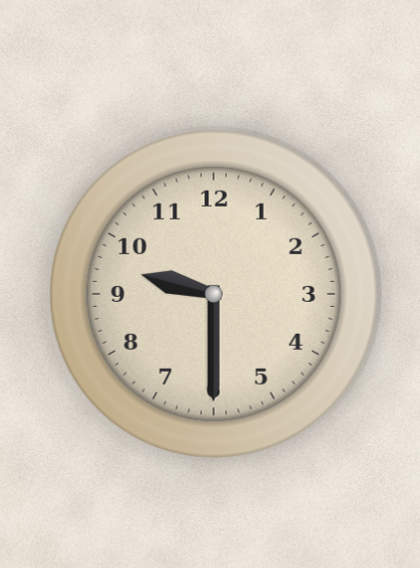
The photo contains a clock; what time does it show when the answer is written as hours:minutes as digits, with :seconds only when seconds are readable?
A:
9:30
